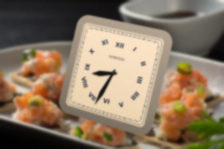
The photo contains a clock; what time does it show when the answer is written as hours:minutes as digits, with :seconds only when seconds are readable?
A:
8:33
